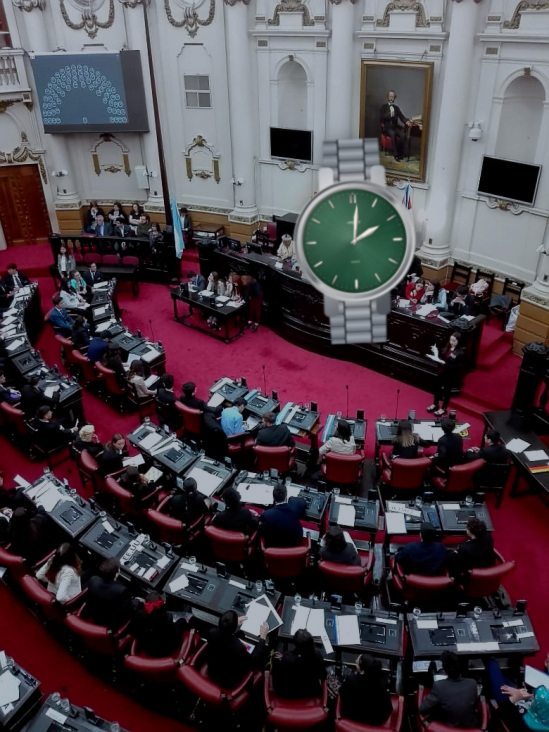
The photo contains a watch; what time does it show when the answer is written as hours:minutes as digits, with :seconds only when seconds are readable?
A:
2:01
